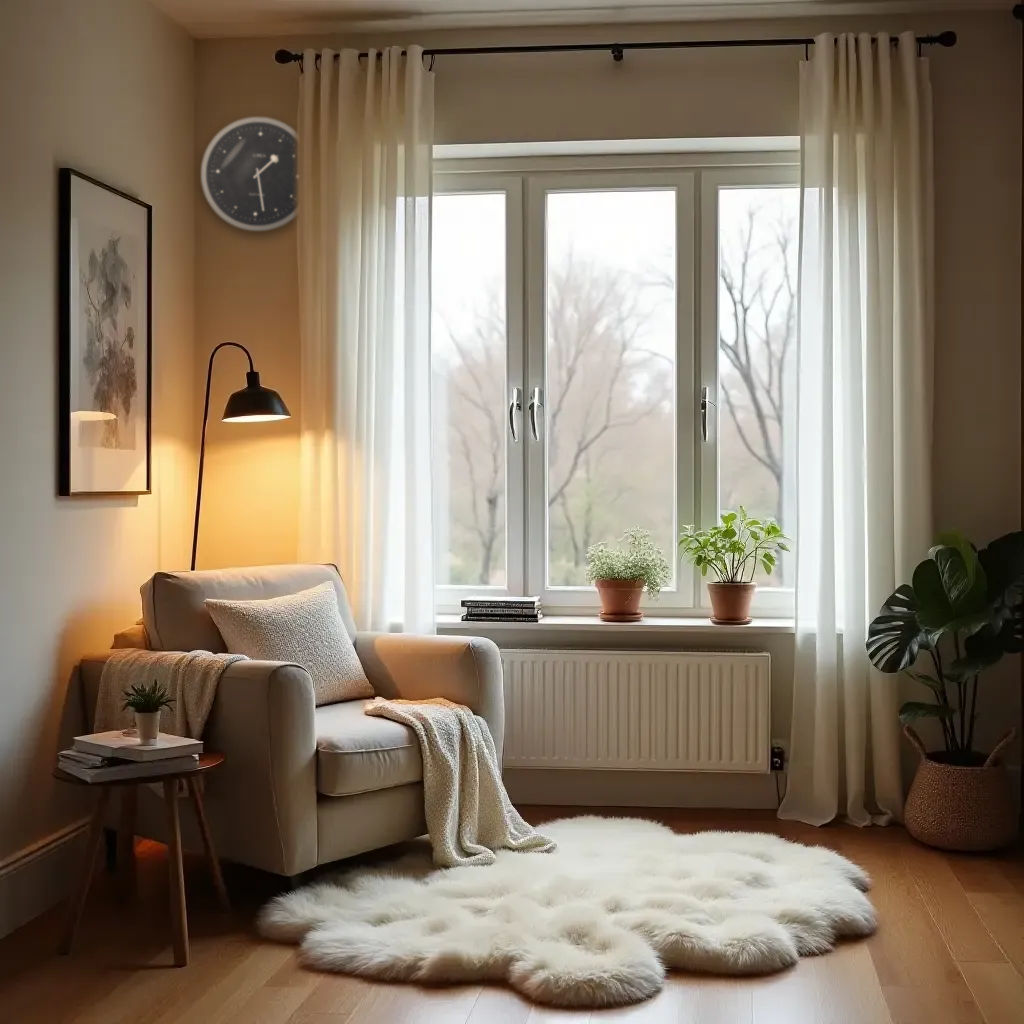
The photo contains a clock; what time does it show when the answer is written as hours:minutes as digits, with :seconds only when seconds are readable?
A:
1:28
